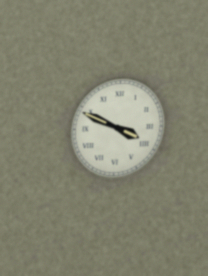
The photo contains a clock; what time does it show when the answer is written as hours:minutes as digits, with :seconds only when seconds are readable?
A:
3:49
